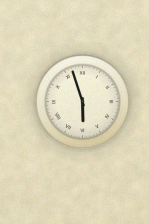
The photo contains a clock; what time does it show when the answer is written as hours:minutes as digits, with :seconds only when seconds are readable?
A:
5:57
